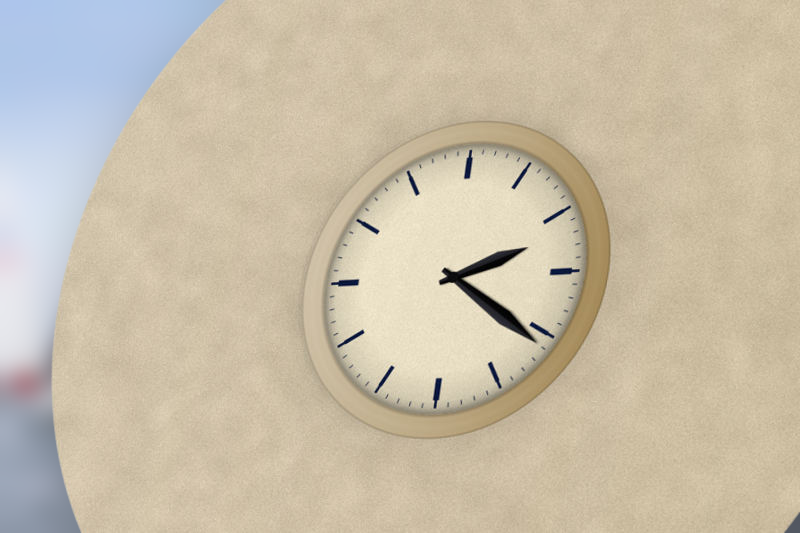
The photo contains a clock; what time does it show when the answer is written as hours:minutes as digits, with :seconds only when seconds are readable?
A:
2:21
